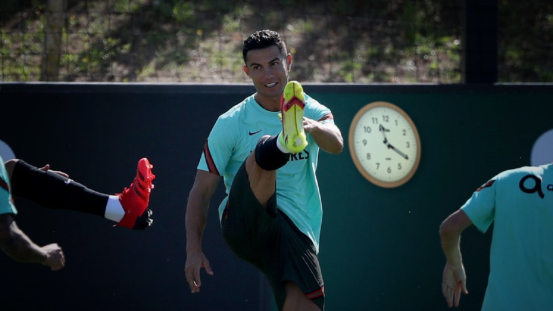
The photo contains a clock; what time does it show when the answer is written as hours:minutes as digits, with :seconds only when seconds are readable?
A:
11:20
